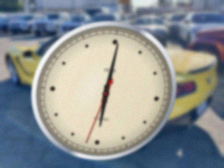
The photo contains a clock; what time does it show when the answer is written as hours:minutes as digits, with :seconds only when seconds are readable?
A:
6:00:32
